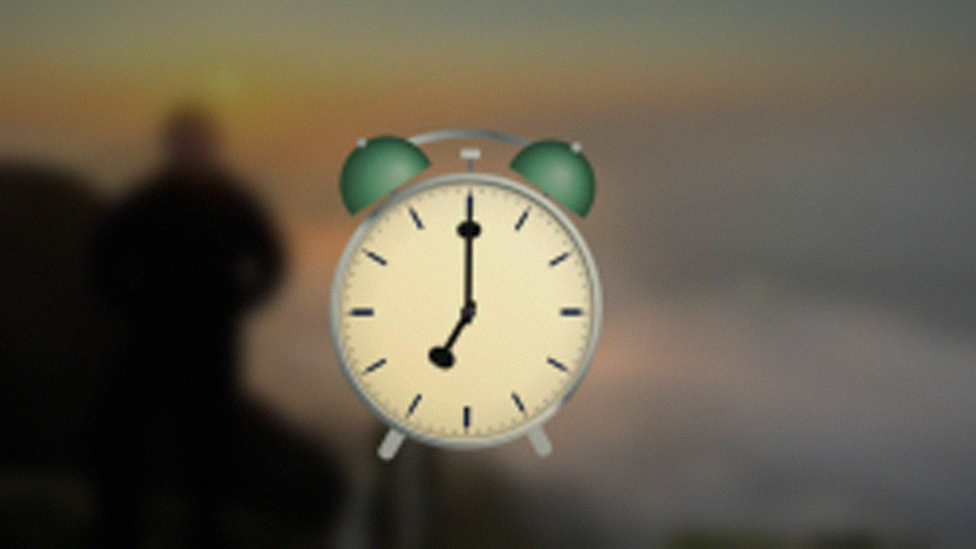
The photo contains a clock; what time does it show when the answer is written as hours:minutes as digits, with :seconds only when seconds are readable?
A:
7:00
